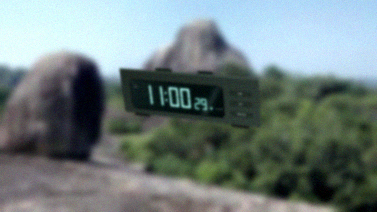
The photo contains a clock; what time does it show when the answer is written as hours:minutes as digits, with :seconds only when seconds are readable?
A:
11:00
